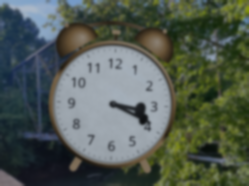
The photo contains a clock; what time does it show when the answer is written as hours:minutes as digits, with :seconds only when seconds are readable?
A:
3:19
